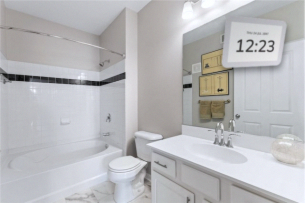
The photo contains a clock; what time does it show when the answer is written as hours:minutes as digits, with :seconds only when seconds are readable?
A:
12:23
